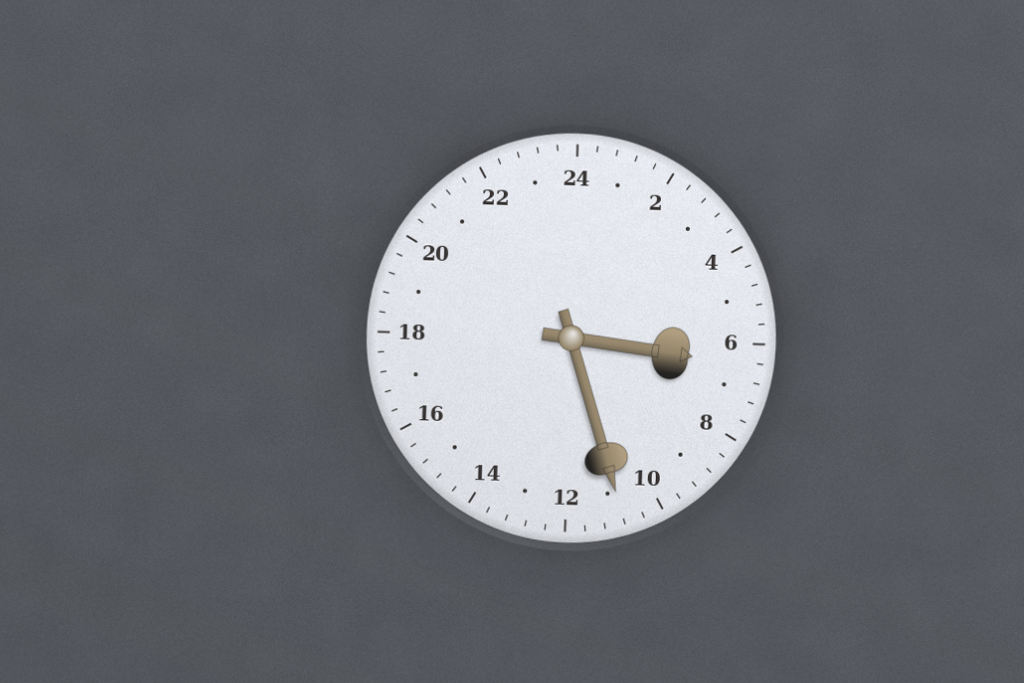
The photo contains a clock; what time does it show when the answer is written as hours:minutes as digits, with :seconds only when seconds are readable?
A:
6:27
